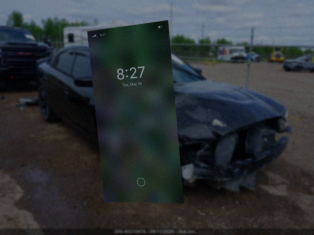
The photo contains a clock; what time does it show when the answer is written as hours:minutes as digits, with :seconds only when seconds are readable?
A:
8:27
